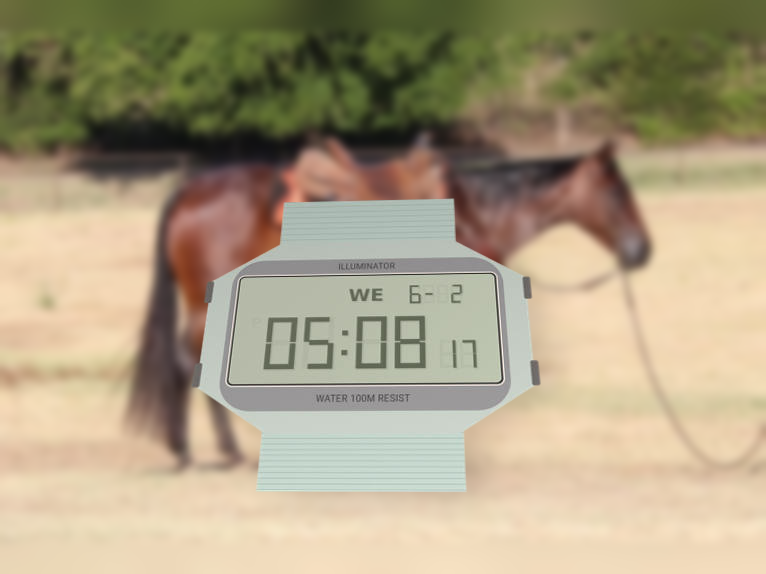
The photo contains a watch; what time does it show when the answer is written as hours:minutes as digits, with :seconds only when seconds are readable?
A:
5:08:17
